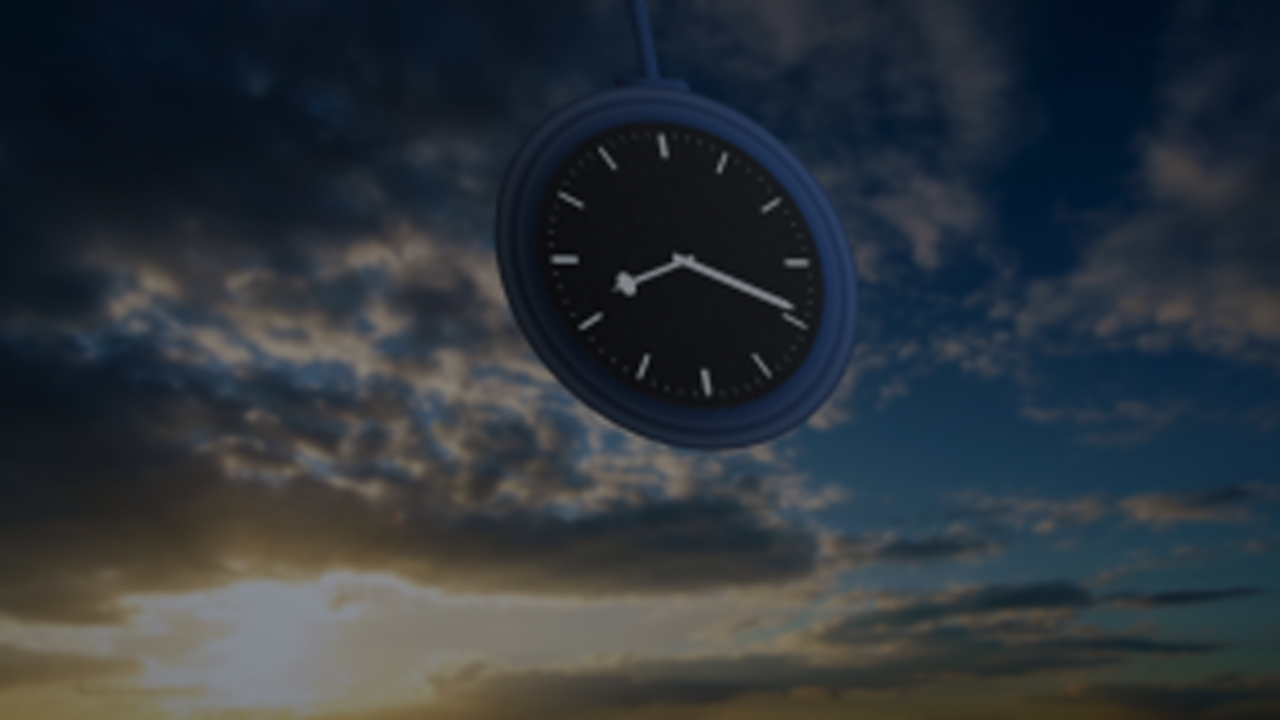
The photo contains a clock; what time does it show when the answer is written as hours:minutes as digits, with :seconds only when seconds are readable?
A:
8:19
